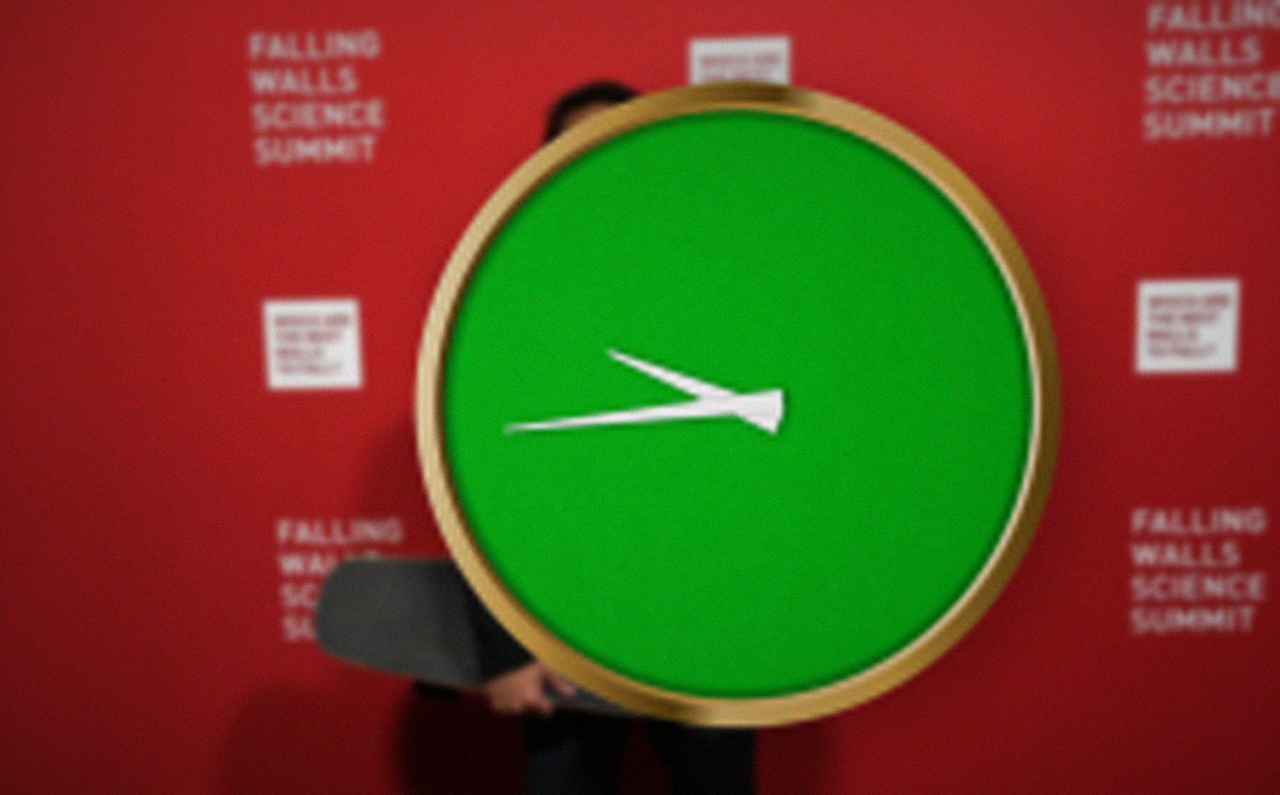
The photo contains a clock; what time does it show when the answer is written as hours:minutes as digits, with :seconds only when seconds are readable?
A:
9:44
